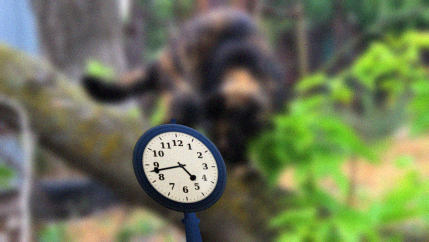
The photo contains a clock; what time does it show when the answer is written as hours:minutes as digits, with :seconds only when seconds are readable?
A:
4:43
